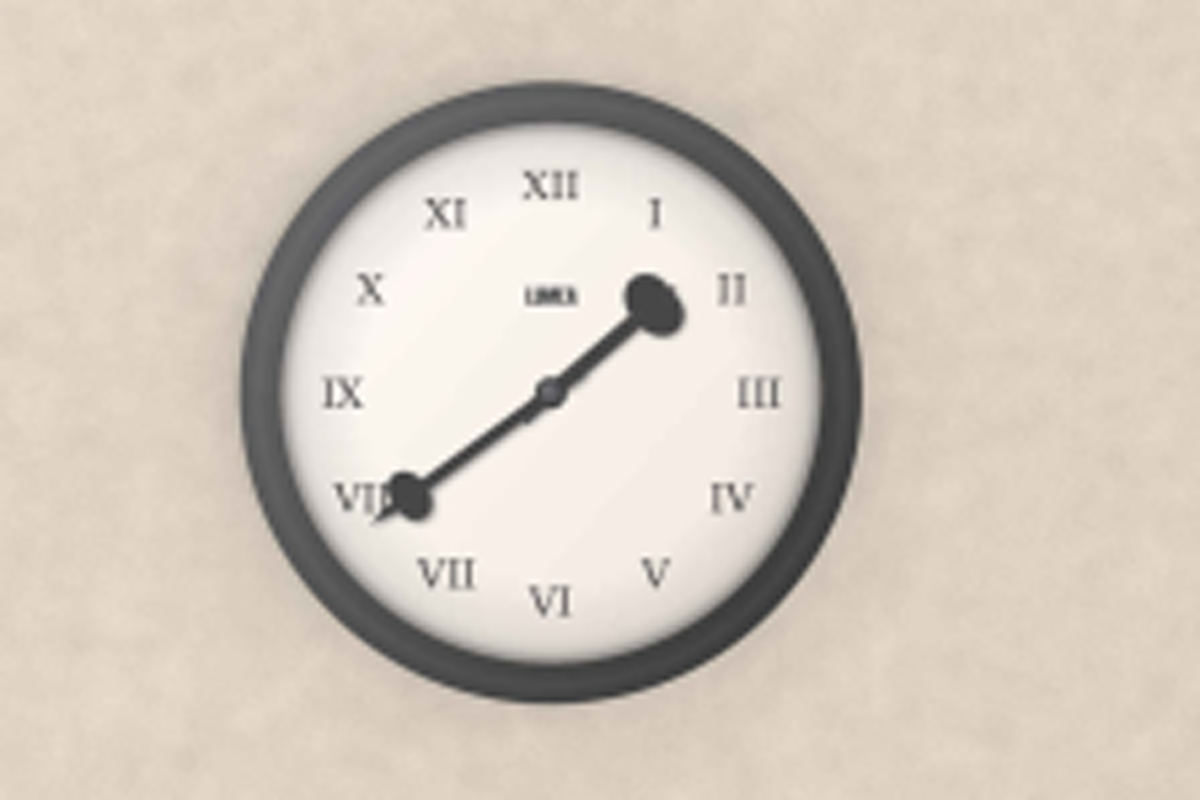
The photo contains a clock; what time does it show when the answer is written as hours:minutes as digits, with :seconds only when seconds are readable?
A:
1:39
